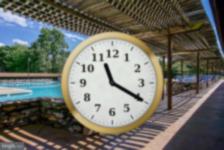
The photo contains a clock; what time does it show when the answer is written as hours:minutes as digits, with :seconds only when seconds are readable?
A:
11:20
